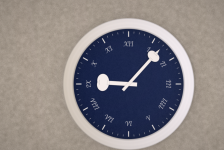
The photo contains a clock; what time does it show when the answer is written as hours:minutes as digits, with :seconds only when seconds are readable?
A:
9:07
